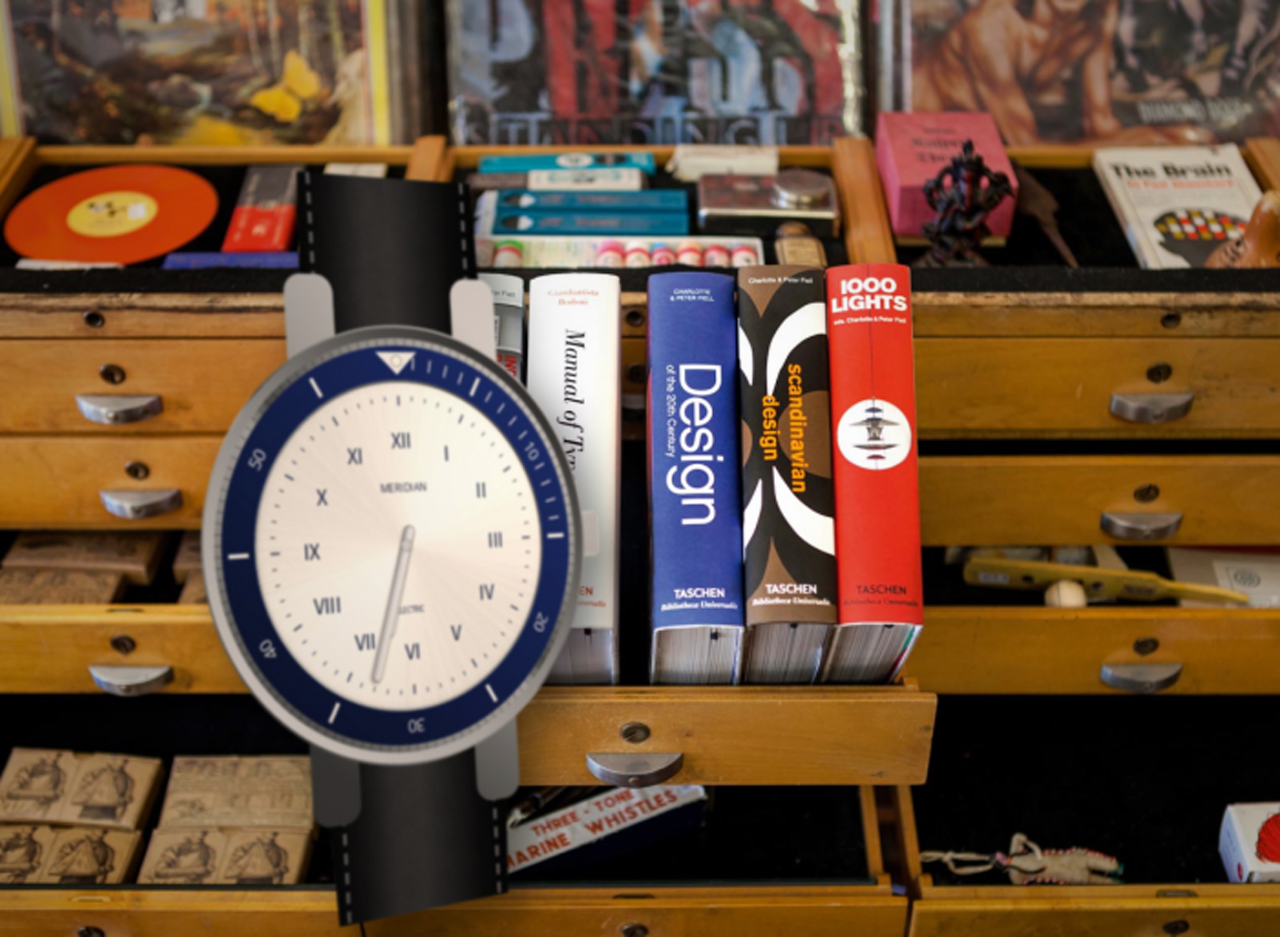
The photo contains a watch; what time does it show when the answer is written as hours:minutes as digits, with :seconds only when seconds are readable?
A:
6:33
